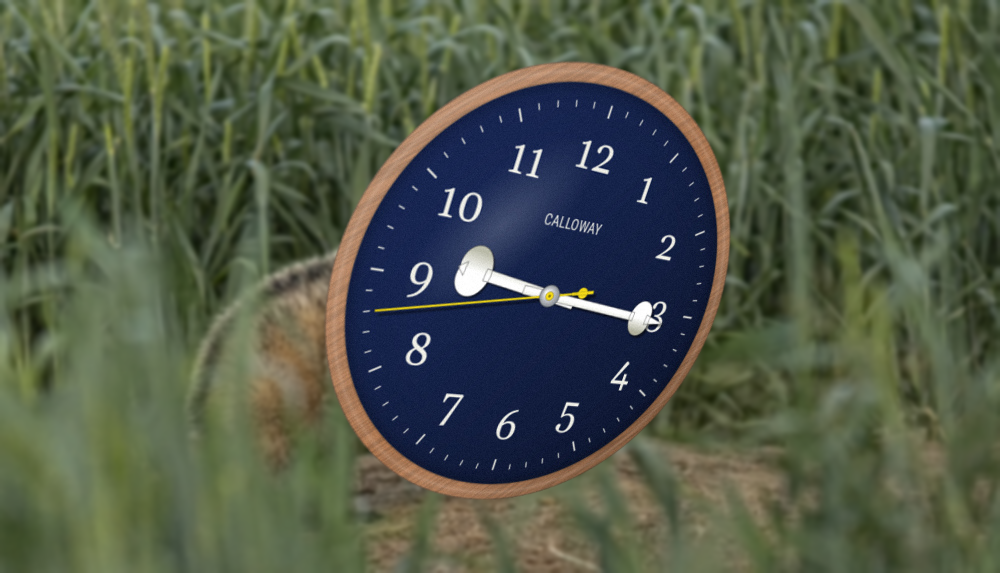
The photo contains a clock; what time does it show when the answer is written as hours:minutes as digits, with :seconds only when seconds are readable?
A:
9:15:43
